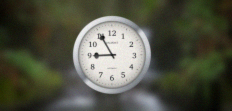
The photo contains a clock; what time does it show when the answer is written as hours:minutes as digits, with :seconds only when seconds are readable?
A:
8:55
